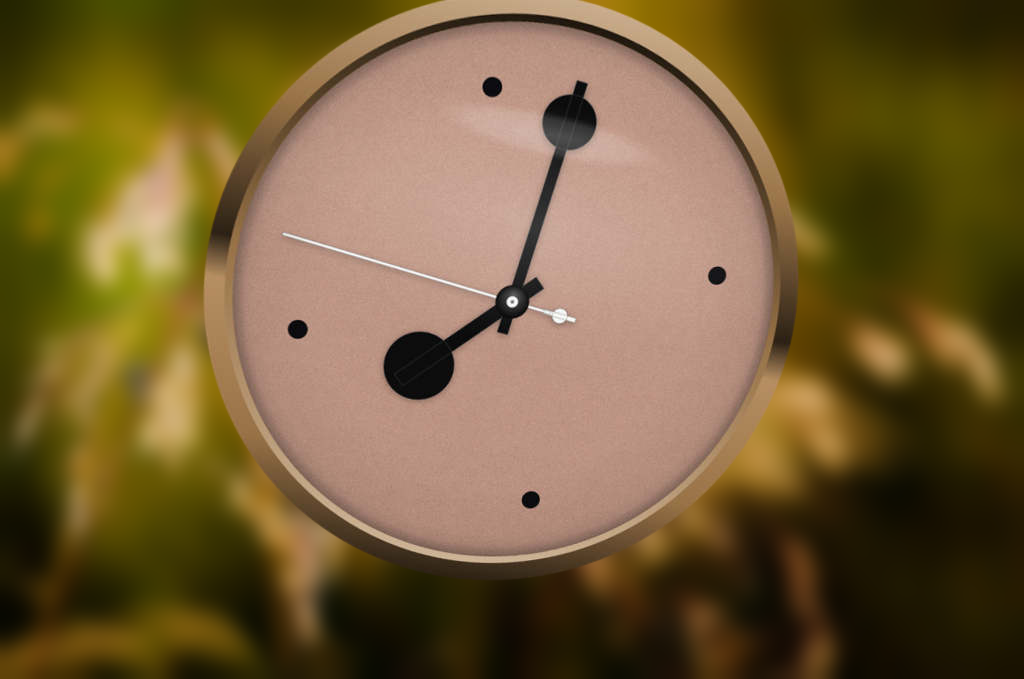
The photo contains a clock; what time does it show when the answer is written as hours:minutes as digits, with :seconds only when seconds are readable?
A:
8:03:49
